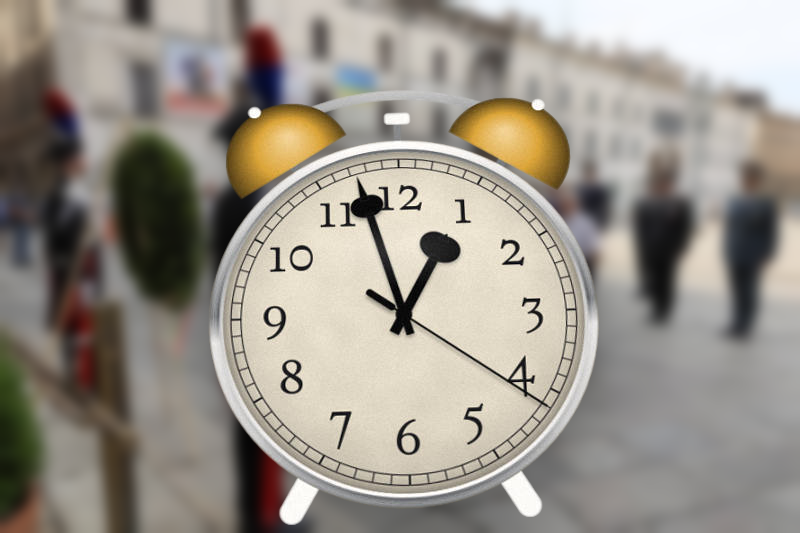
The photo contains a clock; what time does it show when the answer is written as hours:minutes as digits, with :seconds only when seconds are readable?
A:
12:57:21
